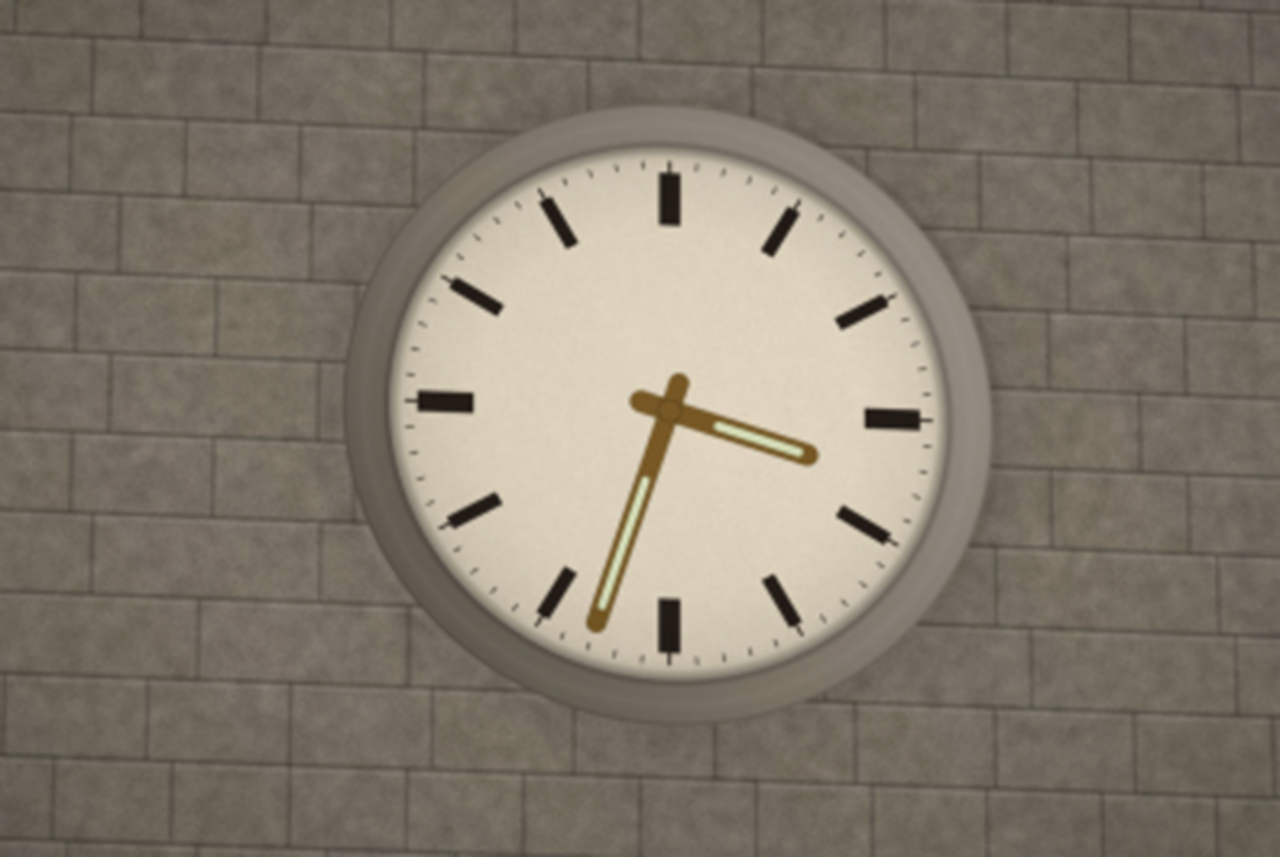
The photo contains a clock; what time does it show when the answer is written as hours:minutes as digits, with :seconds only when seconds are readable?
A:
3:33
